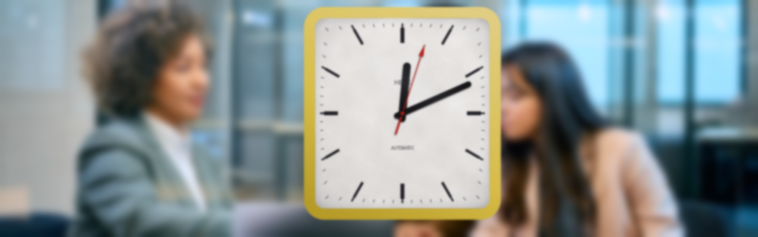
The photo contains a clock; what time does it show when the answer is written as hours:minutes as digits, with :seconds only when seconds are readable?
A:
12:11:03
